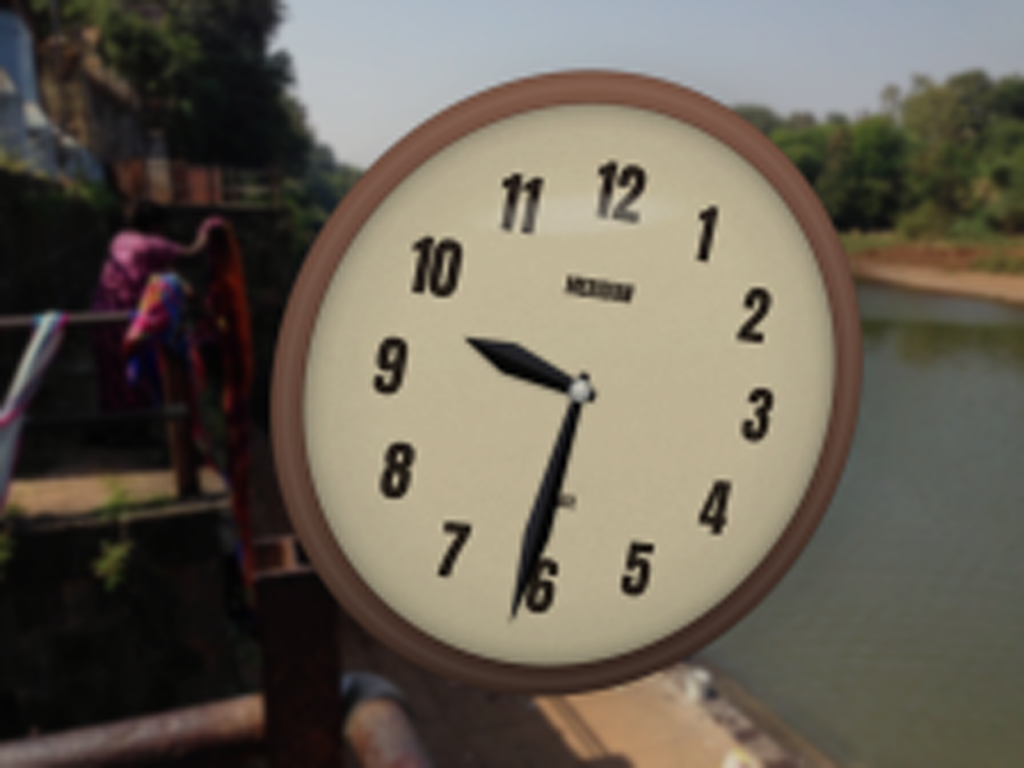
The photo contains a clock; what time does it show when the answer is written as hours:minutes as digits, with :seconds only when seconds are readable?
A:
9:31
